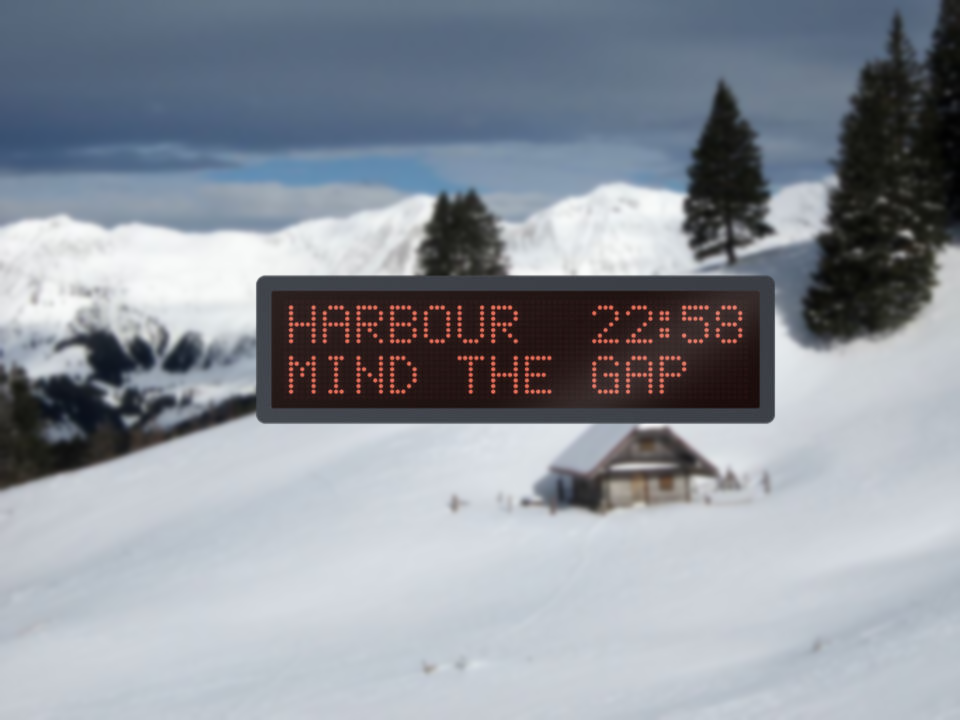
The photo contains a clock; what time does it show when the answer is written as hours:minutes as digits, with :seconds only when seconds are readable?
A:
22:58
